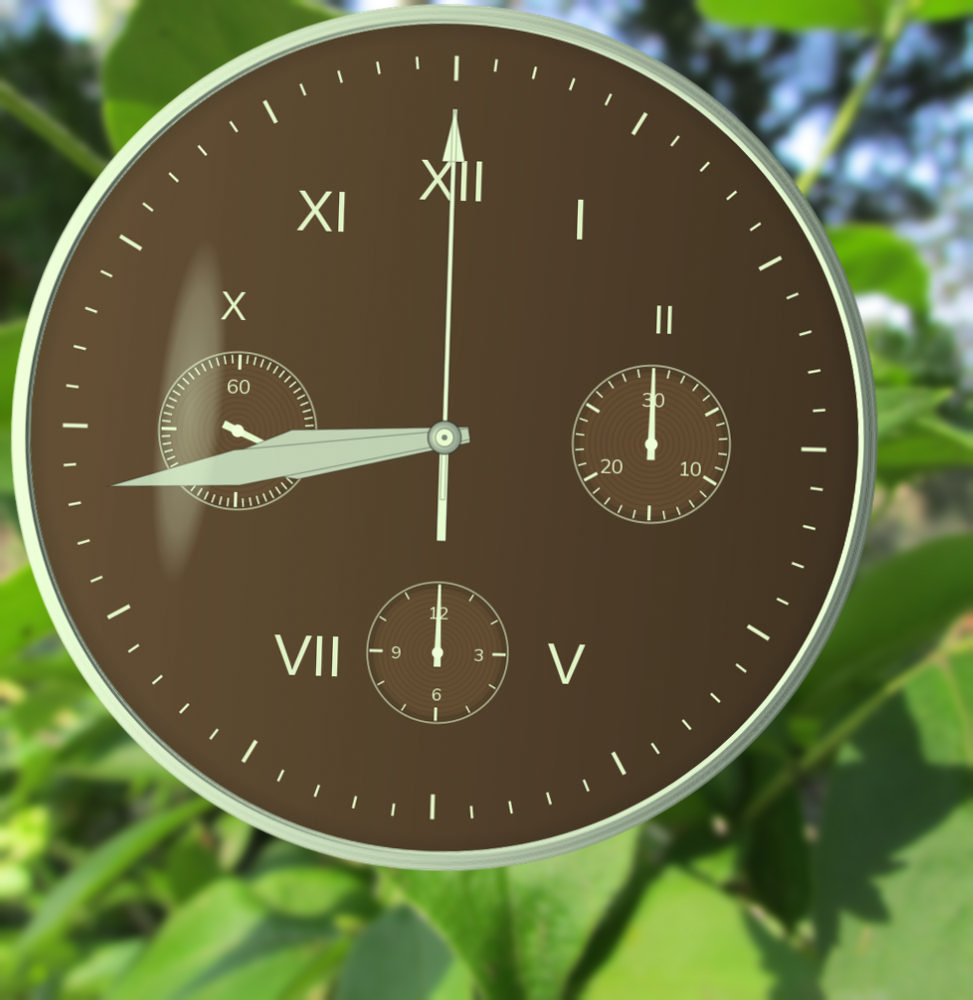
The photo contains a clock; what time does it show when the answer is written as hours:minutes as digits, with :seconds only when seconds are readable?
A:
8:43:19
